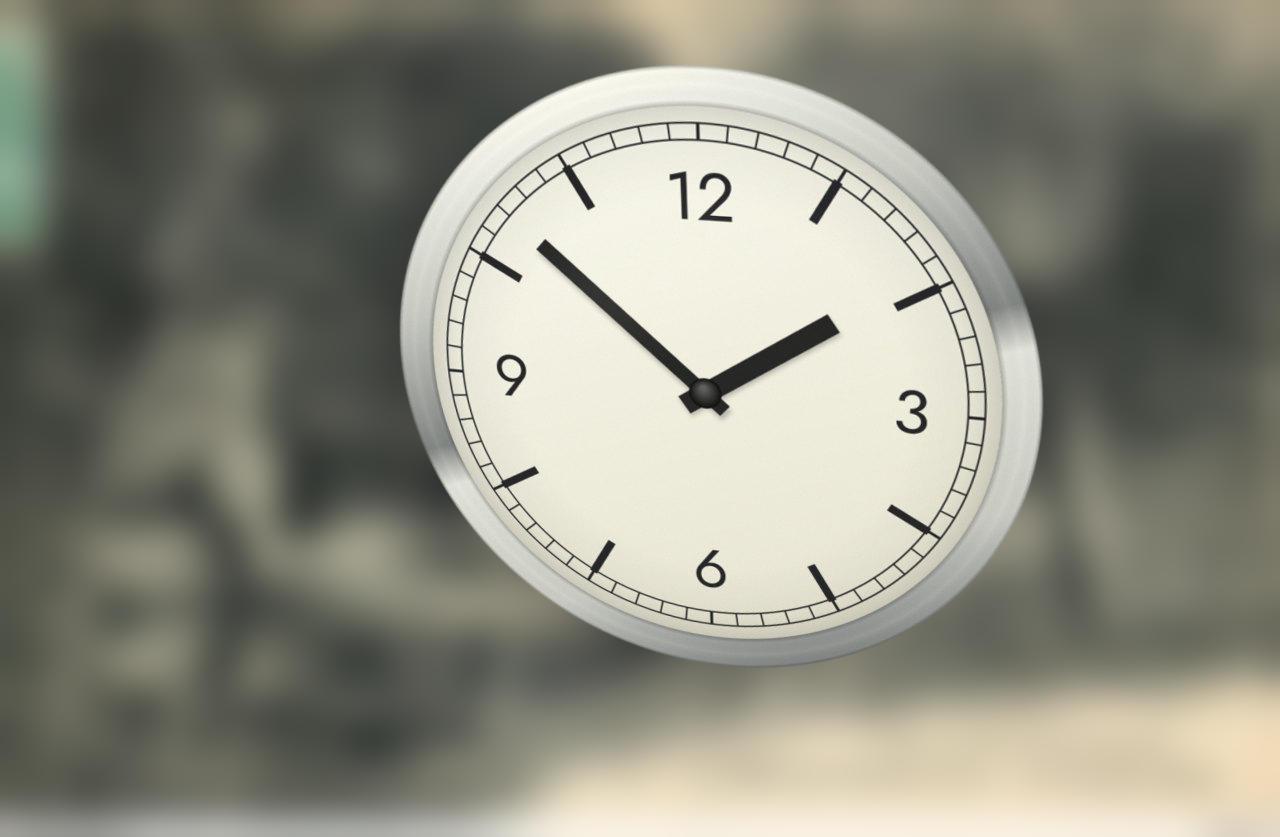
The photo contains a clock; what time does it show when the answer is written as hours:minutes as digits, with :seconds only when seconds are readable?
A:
1:52
